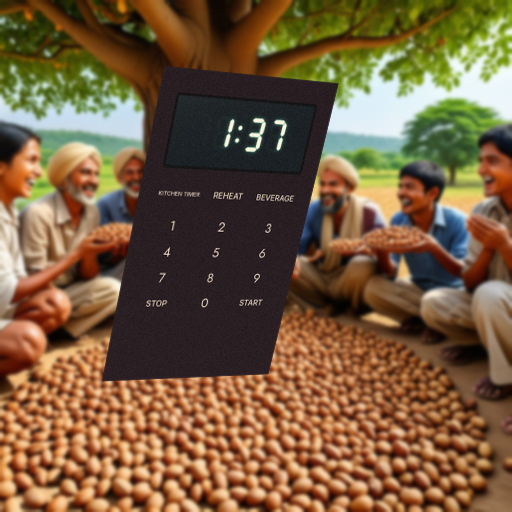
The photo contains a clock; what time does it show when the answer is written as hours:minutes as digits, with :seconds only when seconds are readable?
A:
1:37
